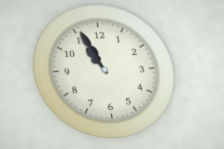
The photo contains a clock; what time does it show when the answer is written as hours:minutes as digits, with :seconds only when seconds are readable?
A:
10:56
